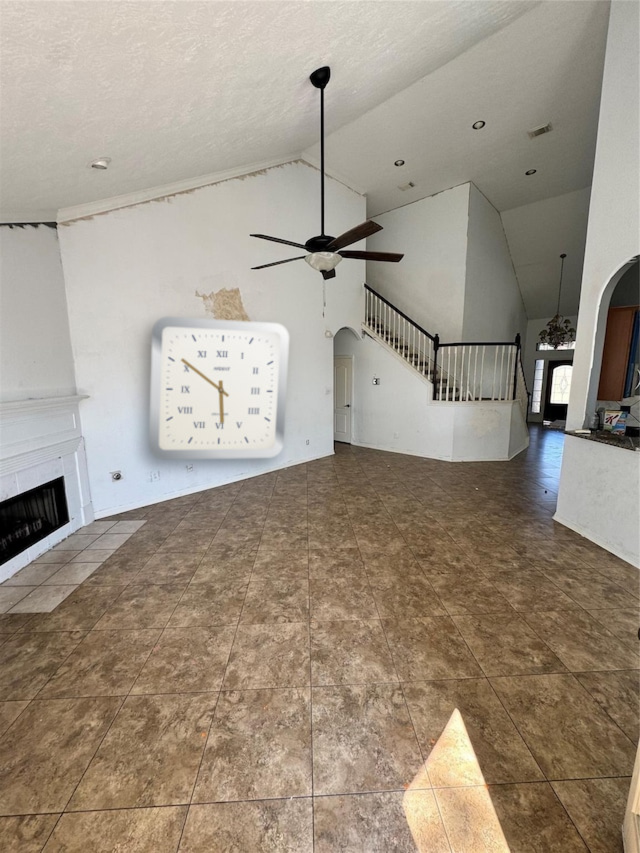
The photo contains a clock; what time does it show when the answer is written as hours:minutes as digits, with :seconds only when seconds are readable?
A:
5:51
